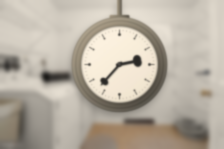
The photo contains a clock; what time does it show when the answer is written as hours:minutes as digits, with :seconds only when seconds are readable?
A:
2:37
